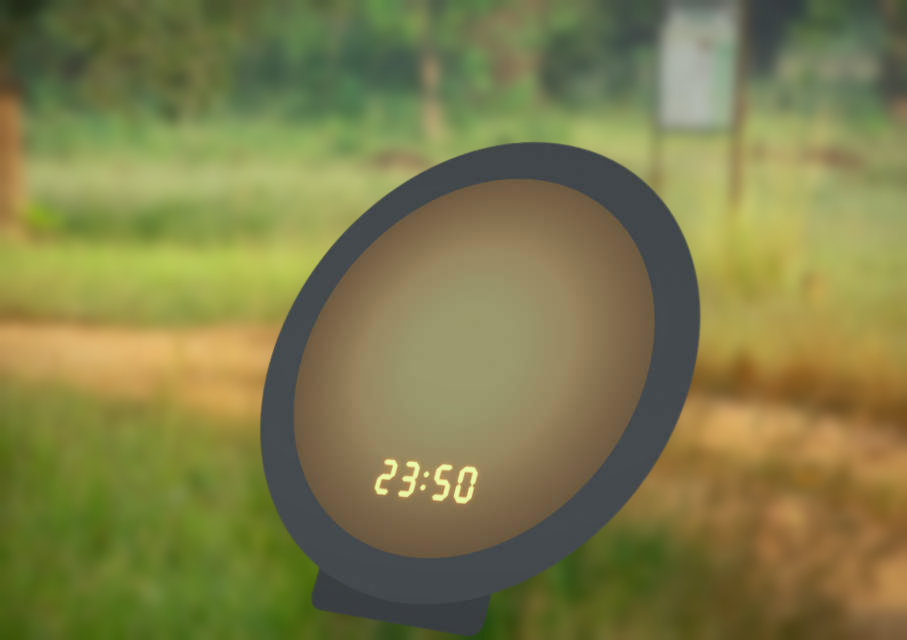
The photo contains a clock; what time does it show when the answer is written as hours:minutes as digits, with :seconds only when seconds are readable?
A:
23:50
